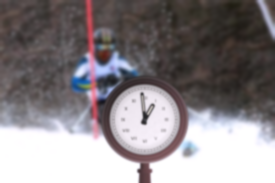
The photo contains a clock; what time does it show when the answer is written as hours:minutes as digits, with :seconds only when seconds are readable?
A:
12:59
